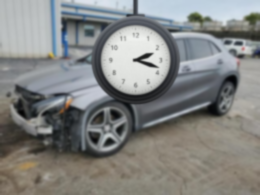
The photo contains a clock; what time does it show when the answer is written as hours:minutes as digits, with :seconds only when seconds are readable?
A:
2:18
